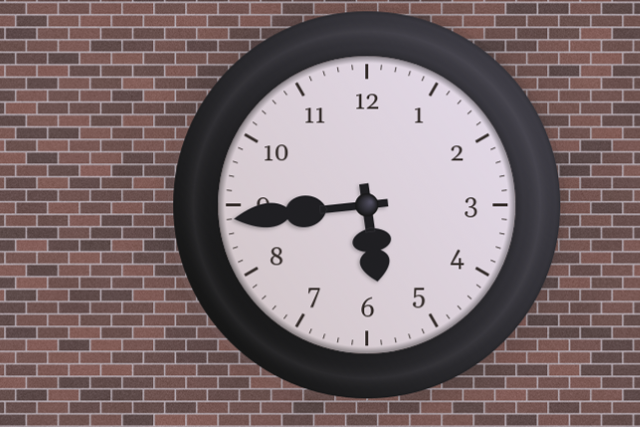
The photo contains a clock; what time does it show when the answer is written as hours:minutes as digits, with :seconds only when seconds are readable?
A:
5:44
